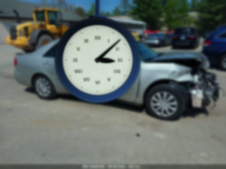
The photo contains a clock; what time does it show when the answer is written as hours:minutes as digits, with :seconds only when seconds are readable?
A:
3:08
